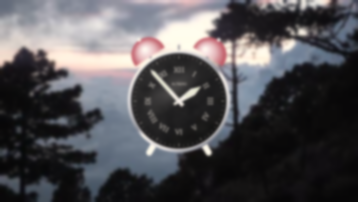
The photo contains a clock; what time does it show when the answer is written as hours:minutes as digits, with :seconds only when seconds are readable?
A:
1:53
